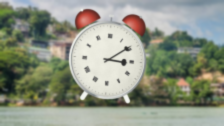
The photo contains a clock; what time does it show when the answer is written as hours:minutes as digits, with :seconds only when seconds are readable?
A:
3:09
